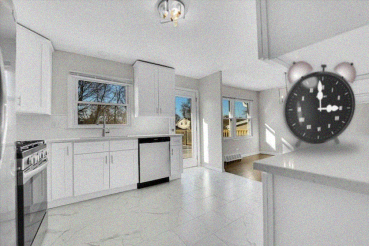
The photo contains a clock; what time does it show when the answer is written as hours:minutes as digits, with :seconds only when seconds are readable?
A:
2:59
